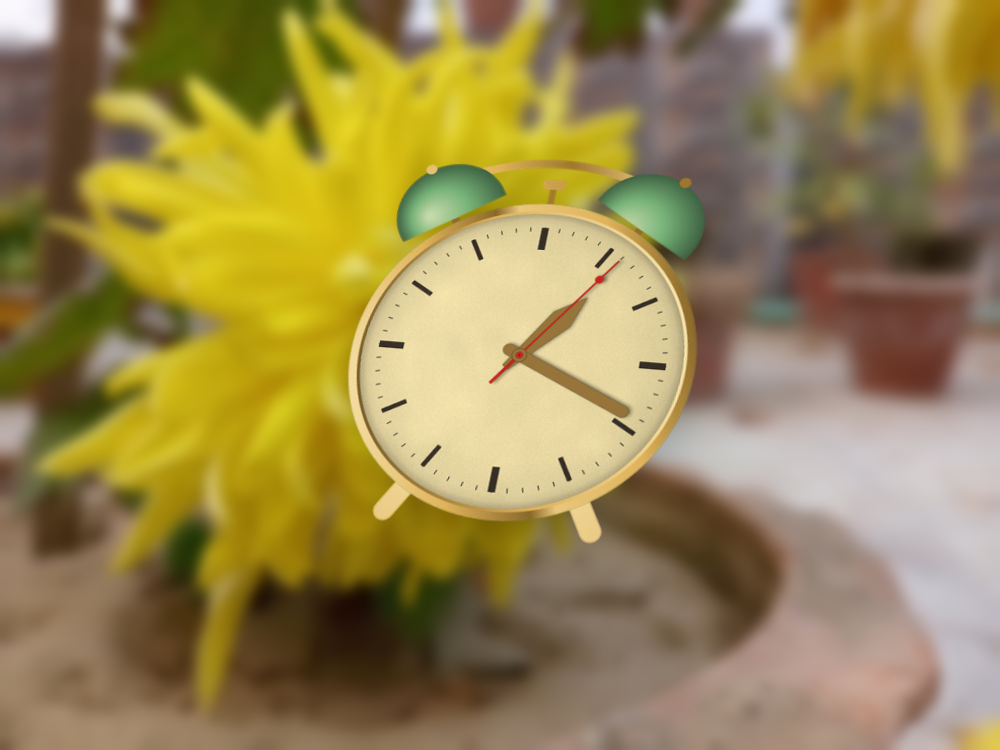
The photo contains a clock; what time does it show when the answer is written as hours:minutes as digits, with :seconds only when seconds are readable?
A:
1:19:06
